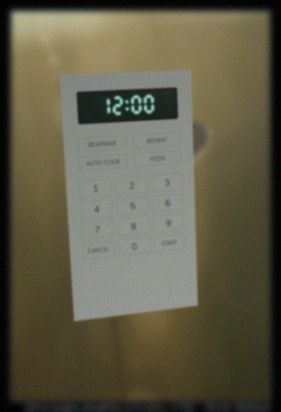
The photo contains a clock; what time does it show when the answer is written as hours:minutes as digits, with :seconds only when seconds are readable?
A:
12:00
